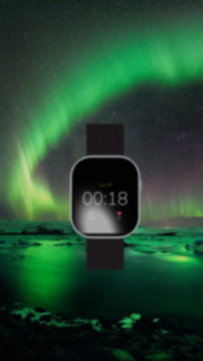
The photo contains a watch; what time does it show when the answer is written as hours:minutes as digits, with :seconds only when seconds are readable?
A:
0:18
